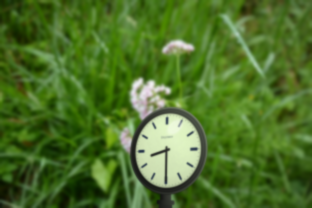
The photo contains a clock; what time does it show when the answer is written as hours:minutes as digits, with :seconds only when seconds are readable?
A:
8:30
